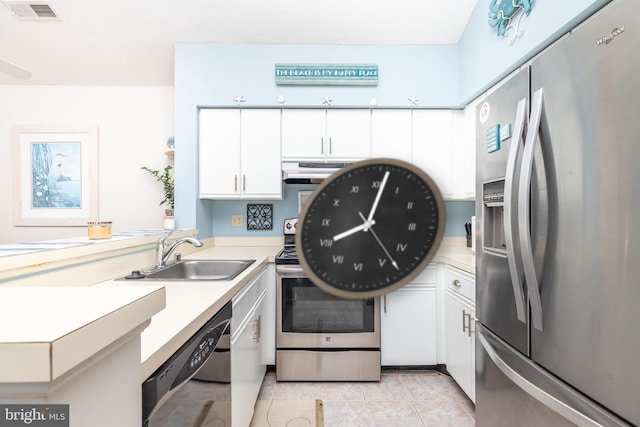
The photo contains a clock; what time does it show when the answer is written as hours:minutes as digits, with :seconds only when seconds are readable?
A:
8:01:23
